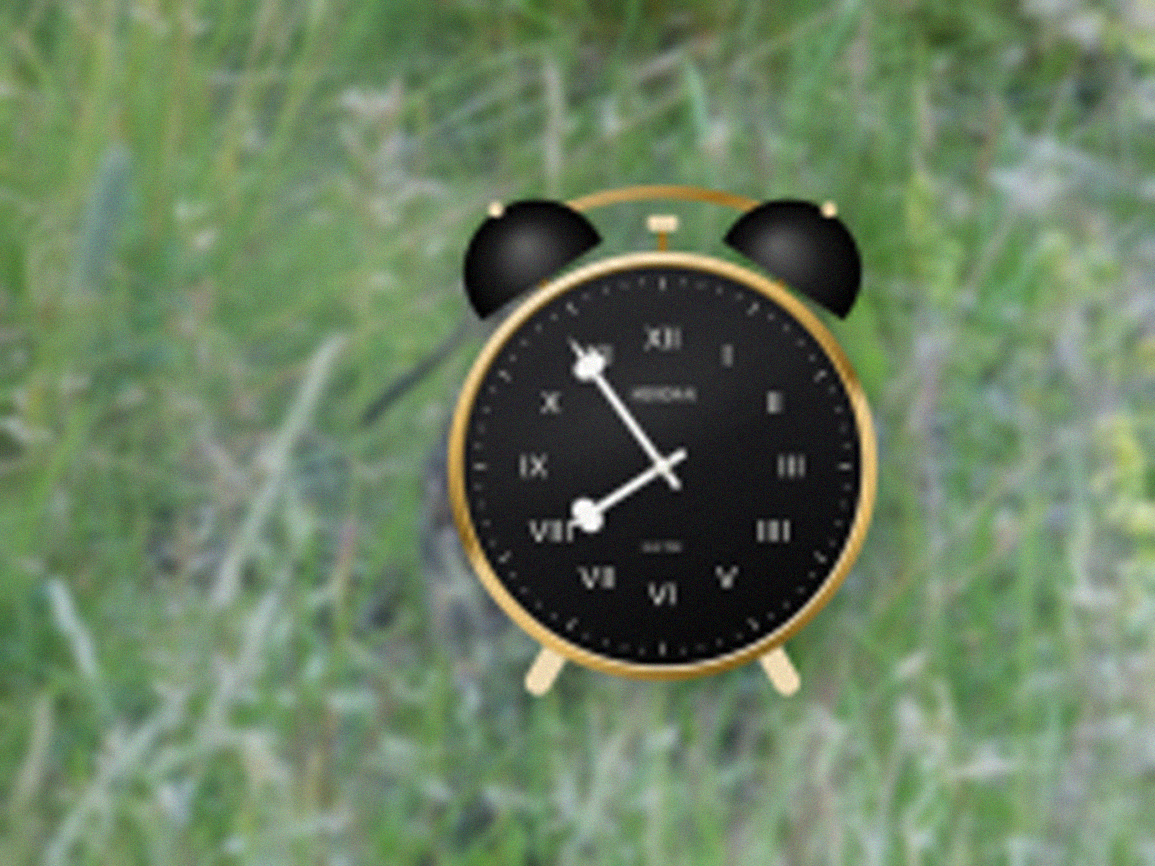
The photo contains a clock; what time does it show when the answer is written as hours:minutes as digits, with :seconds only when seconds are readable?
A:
7:54
